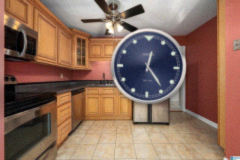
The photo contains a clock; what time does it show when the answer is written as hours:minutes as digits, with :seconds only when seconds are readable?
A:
12:24
